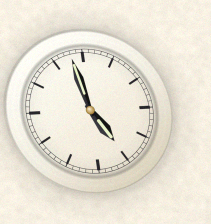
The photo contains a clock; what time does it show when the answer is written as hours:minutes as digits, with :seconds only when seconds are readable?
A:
4:58
